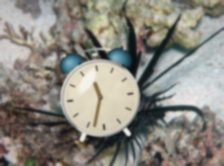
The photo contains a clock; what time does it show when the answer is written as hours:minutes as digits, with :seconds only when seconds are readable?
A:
11:33
